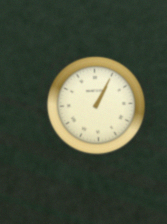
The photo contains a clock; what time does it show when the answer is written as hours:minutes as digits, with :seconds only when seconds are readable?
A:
1:05
